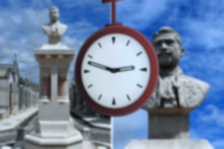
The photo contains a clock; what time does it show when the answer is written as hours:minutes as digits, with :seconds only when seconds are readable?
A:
2:48
